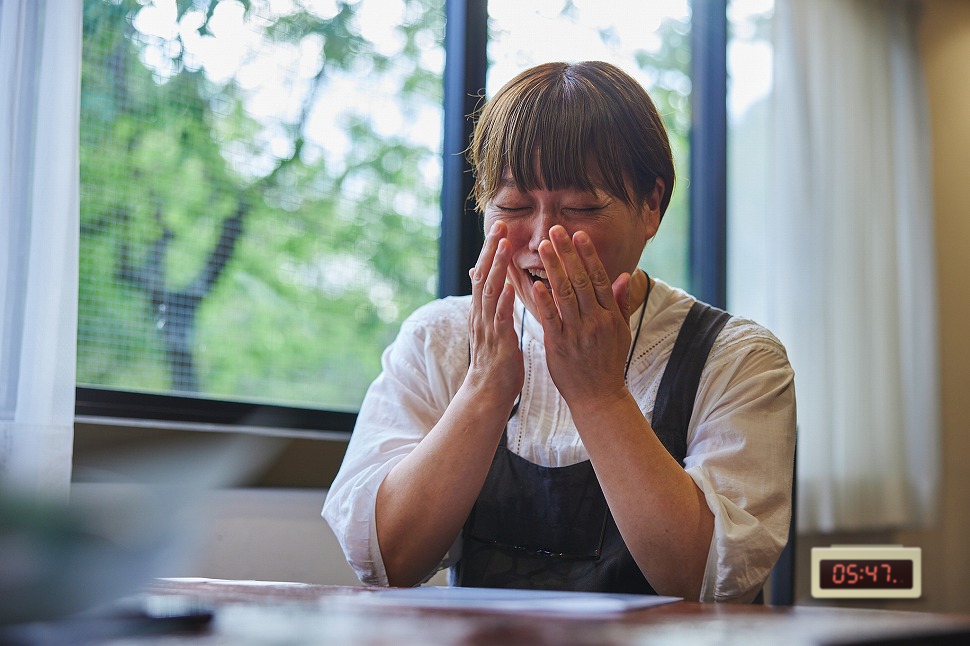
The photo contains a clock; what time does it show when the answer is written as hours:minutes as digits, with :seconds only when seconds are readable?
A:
5:47
